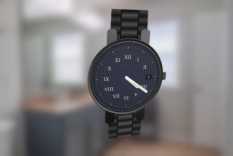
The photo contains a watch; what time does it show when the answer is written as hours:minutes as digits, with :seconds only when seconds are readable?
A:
4:21
